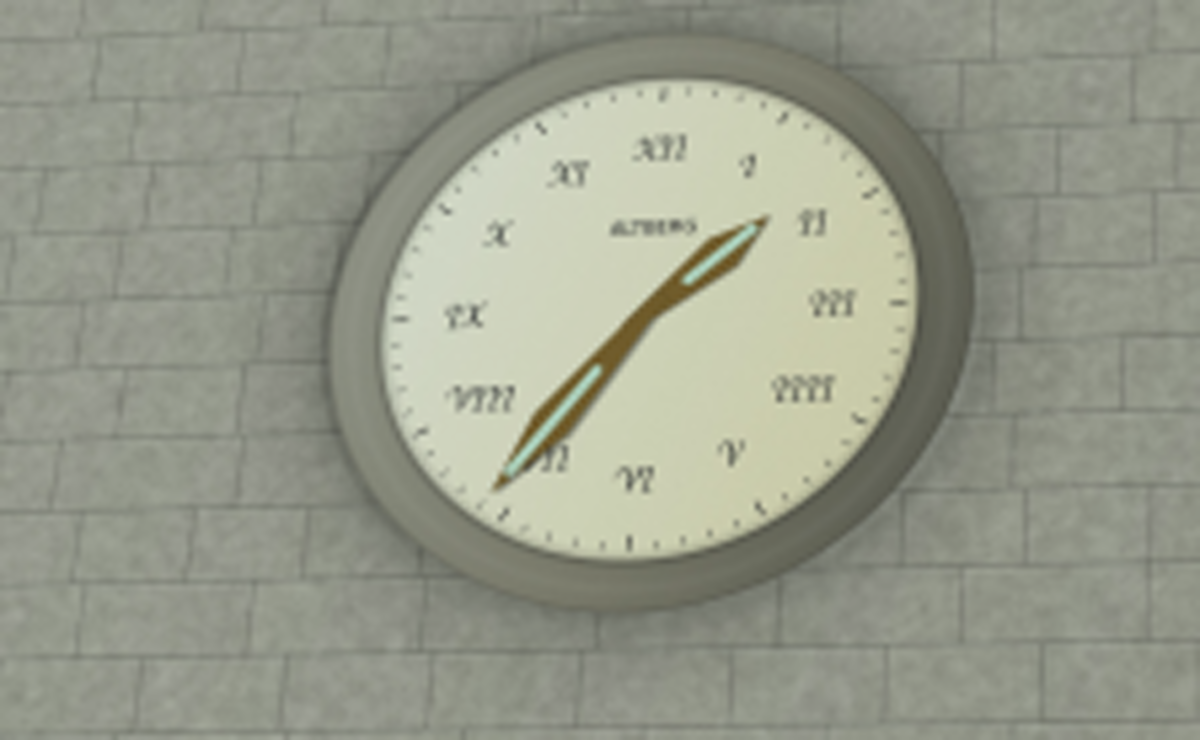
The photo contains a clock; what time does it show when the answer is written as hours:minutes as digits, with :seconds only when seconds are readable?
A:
1:36
